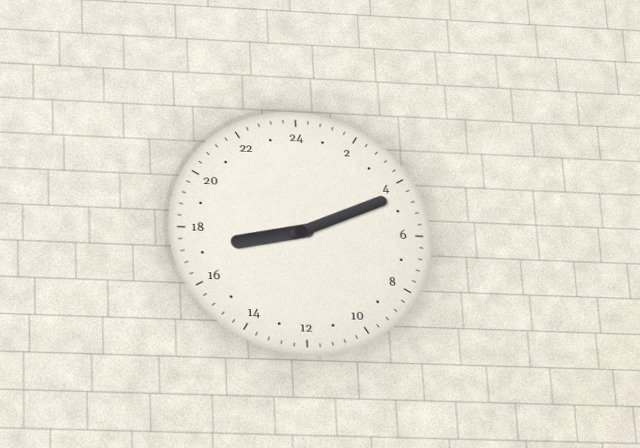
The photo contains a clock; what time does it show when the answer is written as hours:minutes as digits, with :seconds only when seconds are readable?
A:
17:11
